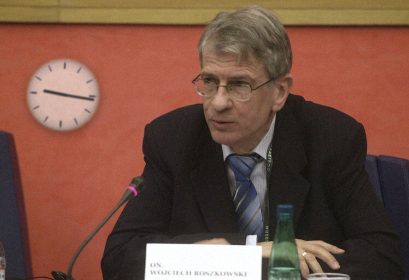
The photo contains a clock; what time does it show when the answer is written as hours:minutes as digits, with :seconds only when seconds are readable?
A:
9:16
